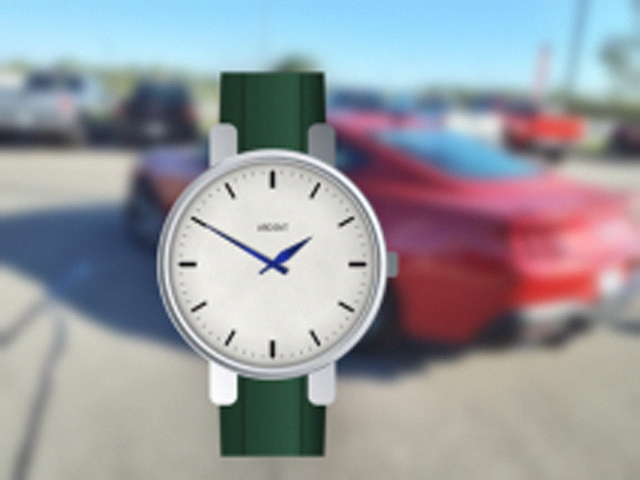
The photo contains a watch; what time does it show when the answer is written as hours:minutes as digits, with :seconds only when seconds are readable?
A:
1:50
